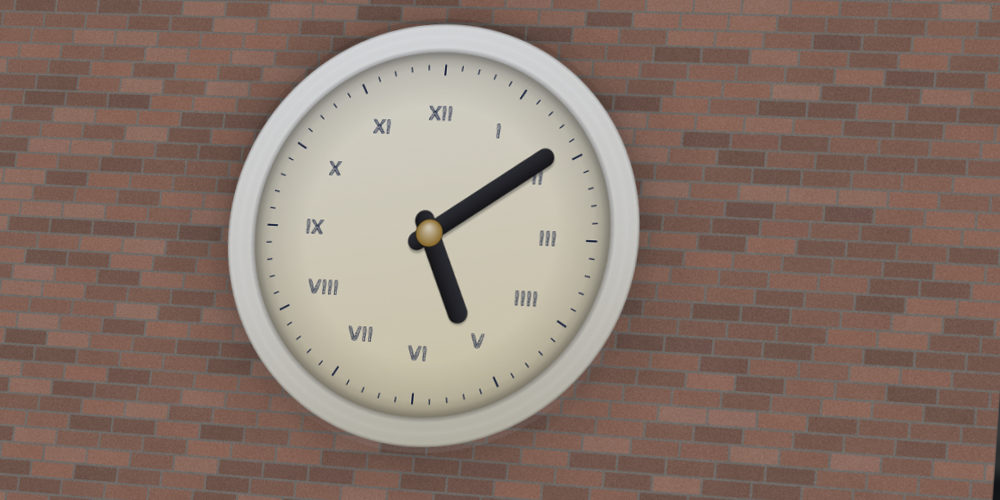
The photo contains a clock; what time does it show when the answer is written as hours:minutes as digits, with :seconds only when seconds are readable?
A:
5:09
